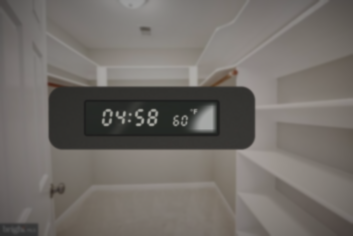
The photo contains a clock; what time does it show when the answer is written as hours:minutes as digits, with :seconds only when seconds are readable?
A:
4:58
